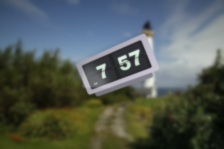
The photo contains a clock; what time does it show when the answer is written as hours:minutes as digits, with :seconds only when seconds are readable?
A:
7:57
